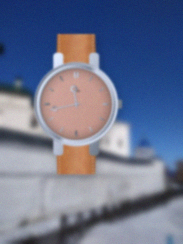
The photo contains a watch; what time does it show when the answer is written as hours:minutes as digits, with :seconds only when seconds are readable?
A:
11:43
